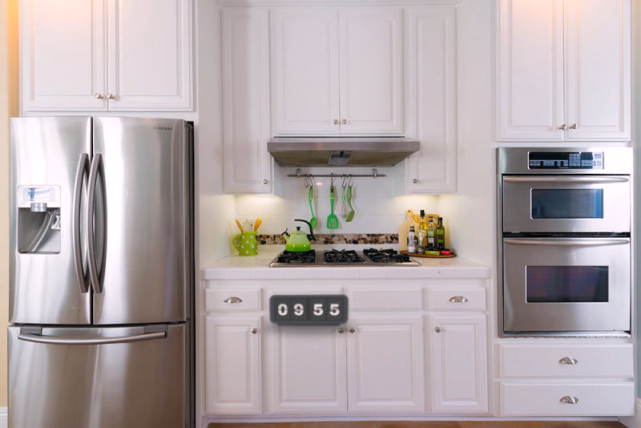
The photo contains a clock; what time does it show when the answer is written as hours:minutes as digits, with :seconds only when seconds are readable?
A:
9:55
